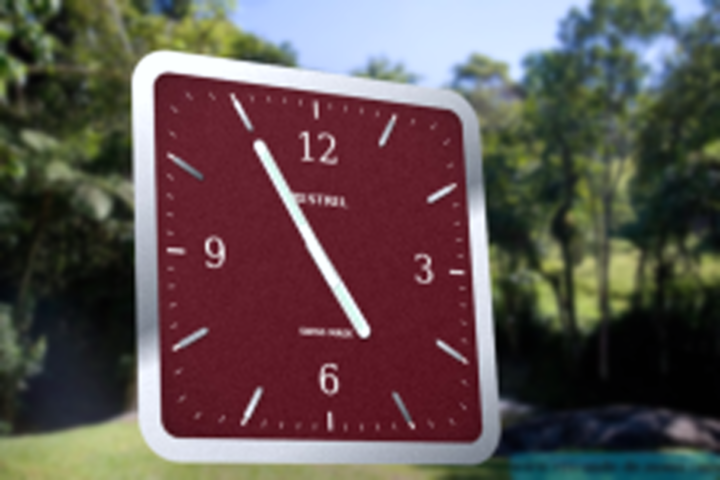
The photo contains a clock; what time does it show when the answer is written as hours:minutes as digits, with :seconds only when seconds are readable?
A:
4:55
